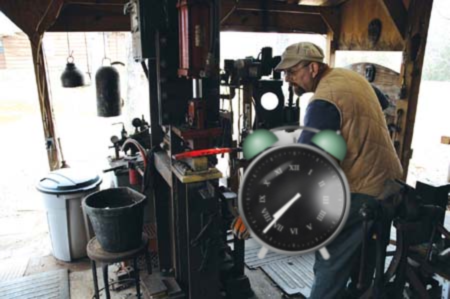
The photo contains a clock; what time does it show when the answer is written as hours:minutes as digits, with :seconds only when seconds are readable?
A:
7:37
